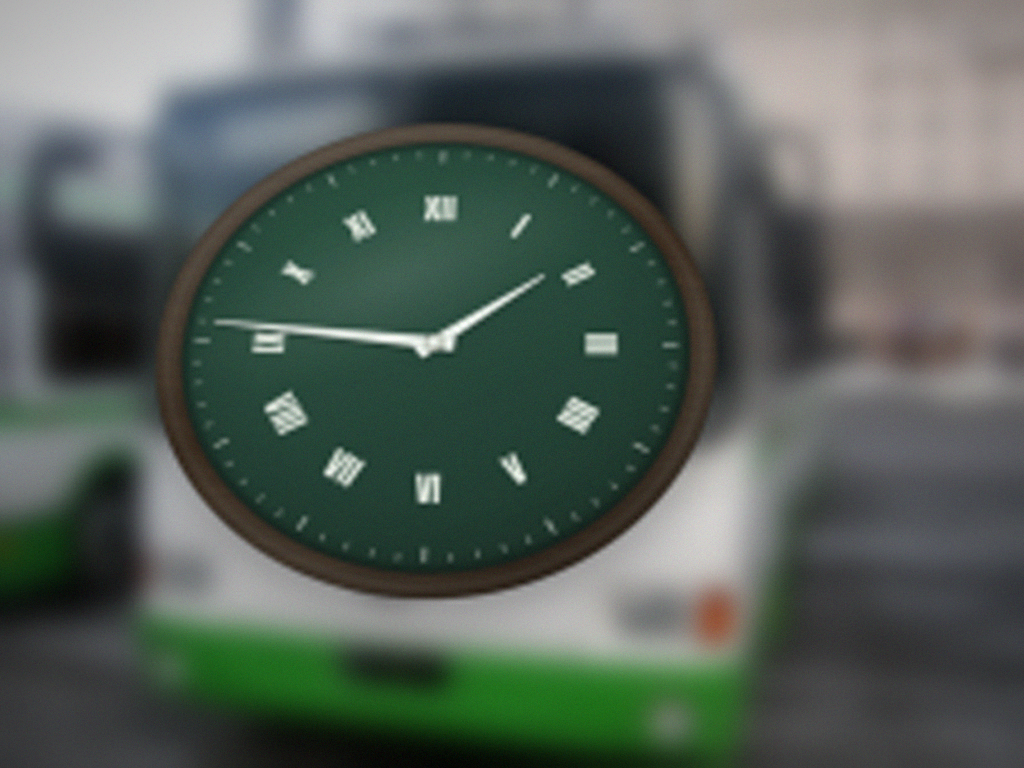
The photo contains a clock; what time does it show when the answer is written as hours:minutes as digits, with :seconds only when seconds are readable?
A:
1:46
